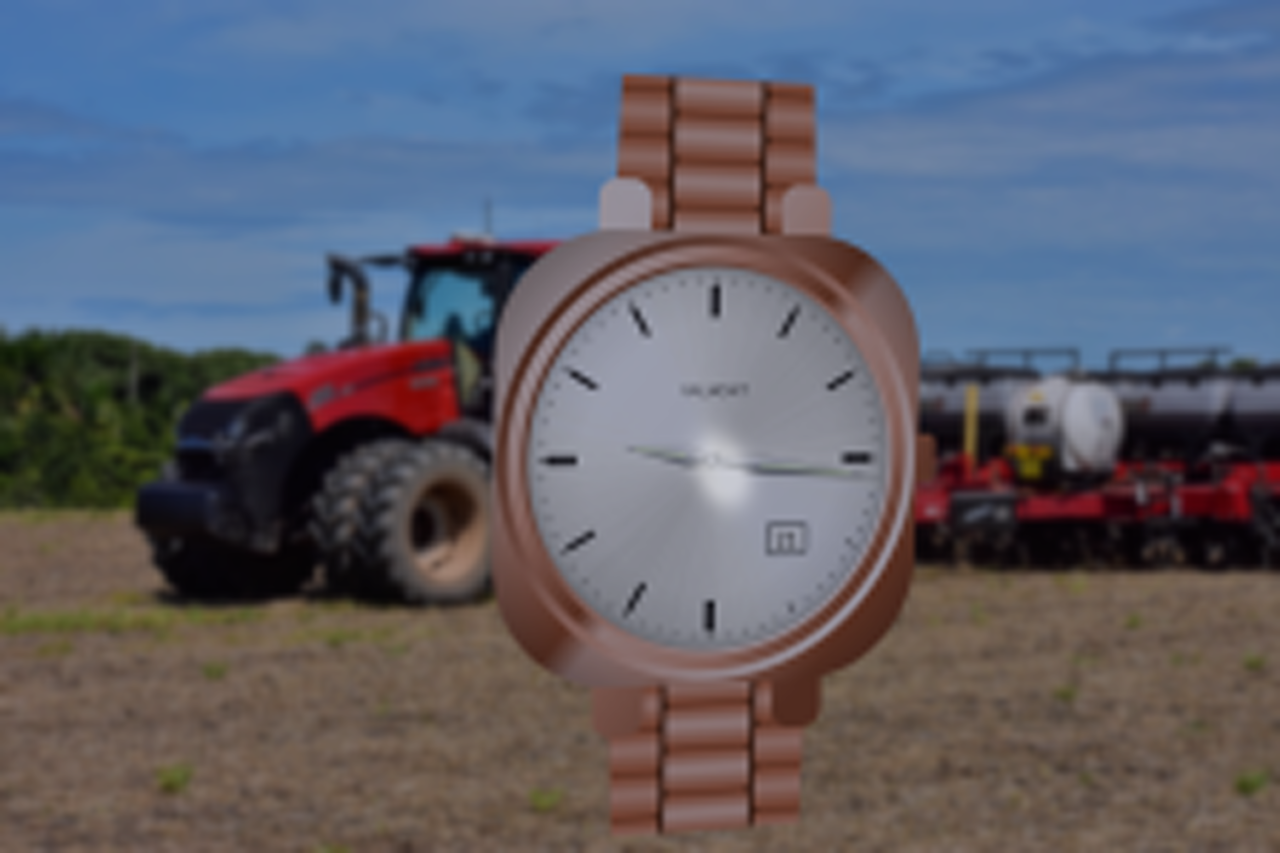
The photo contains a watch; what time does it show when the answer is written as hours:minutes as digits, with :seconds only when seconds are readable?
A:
9:16
